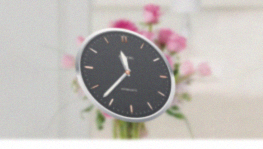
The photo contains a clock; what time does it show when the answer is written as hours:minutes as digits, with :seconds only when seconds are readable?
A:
11:37
